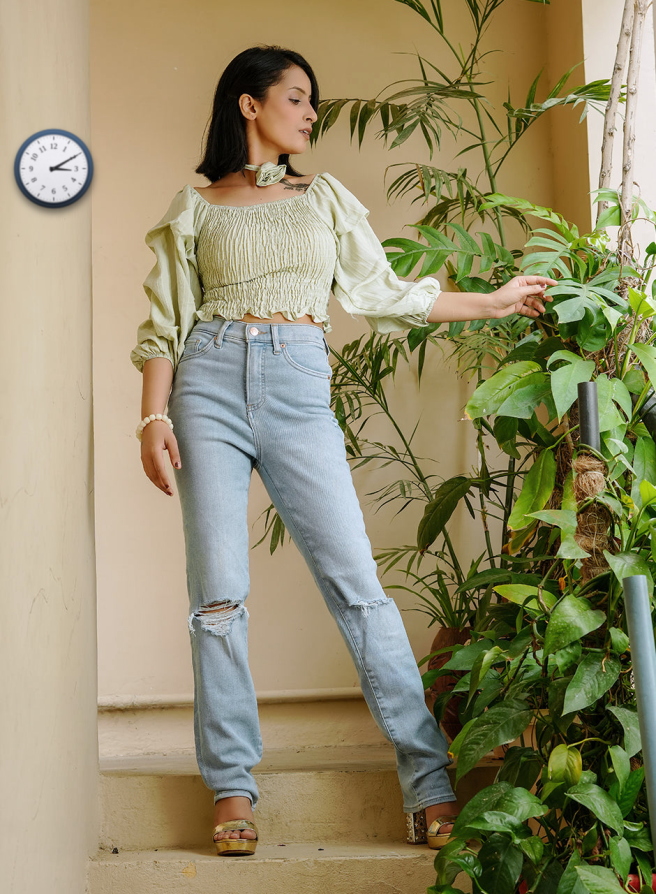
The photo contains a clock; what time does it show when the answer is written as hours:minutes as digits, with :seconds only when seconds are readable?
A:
3:10
